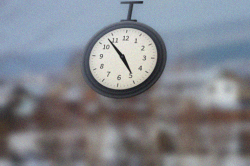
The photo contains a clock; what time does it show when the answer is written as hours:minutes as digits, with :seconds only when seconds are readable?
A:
4:53
